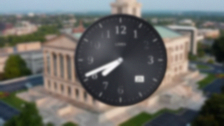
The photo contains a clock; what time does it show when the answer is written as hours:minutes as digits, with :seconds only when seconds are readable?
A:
7:41
